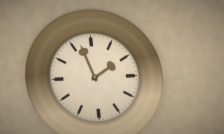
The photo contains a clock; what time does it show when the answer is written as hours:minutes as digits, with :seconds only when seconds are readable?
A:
1:57
